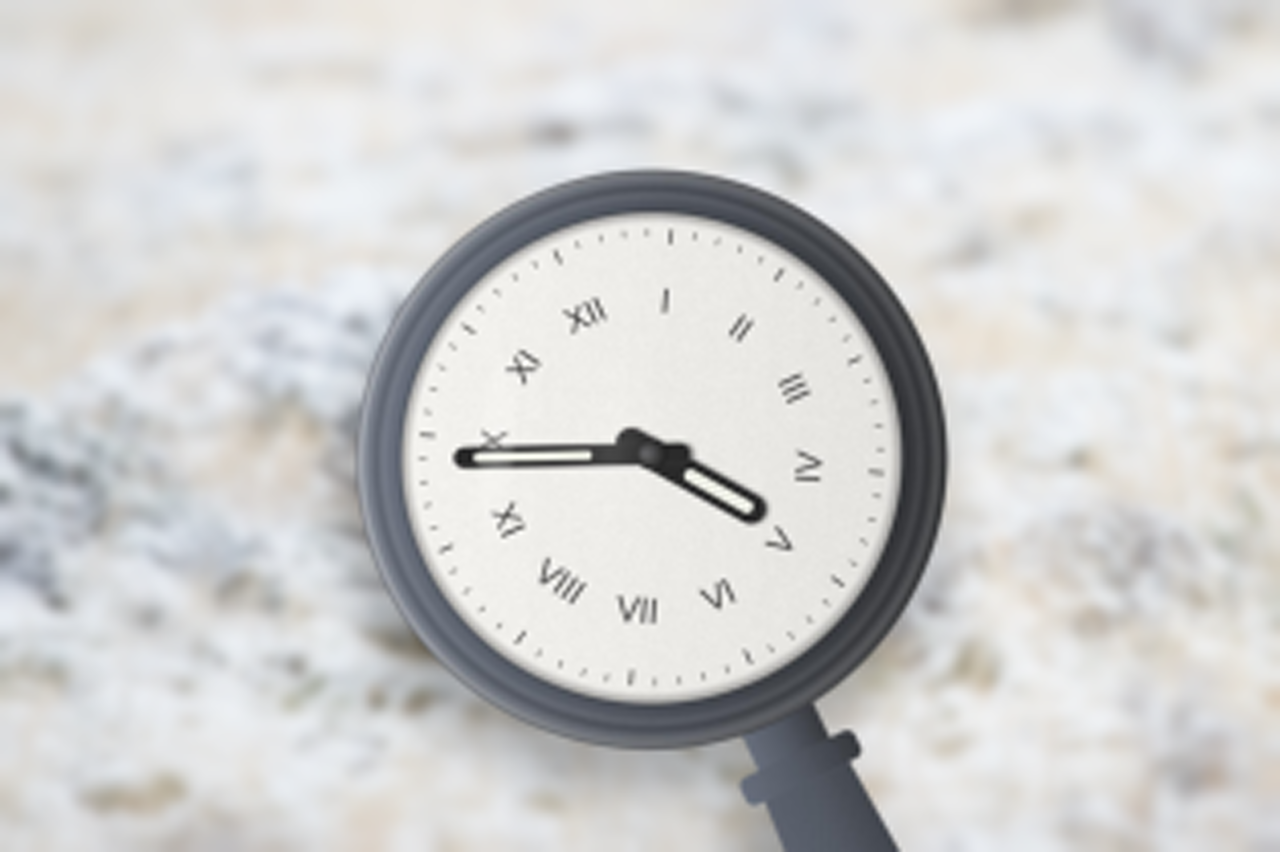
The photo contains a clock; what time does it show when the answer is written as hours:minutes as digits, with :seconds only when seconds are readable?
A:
4:49
